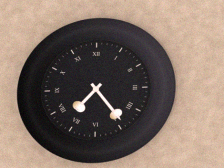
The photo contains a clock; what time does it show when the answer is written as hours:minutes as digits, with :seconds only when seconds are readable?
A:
7:24
